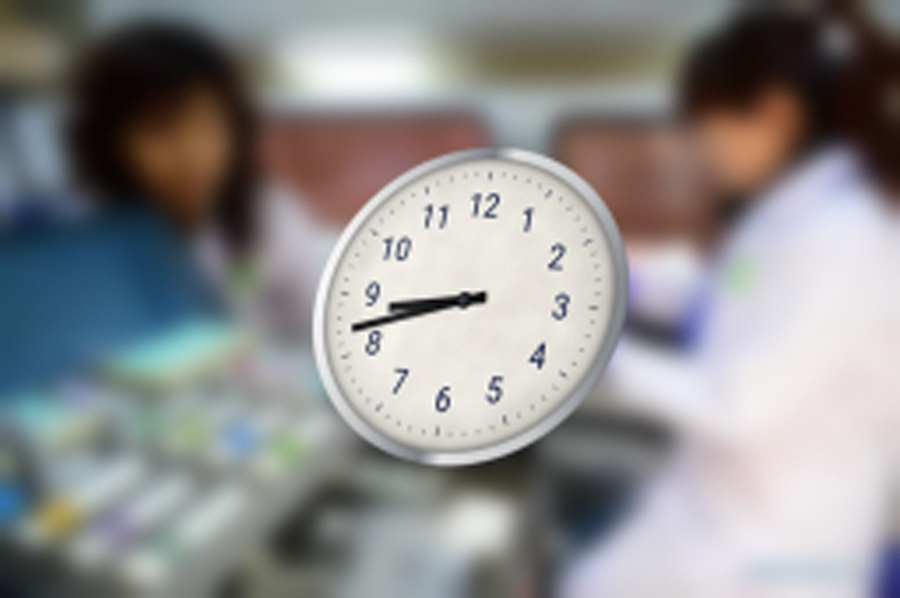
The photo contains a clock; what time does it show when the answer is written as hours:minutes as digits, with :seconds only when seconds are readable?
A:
8:42
